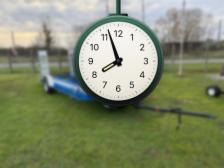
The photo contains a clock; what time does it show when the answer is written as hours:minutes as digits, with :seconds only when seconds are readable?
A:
7:57
